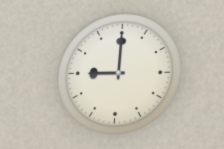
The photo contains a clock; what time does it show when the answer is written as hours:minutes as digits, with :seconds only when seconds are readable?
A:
9:00
